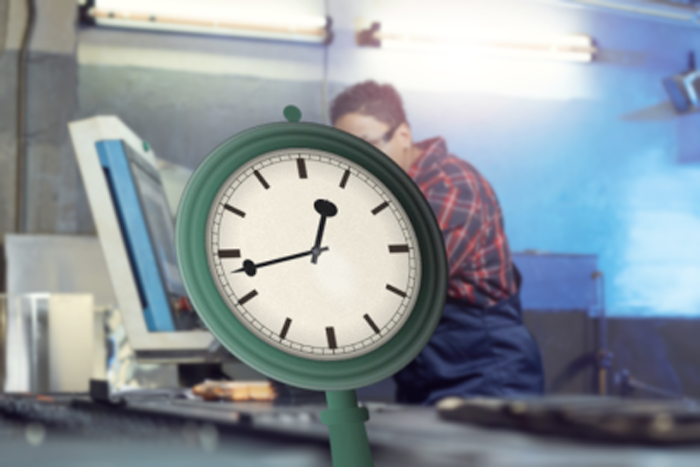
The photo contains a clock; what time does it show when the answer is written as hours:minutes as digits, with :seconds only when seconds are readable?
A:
12:43
